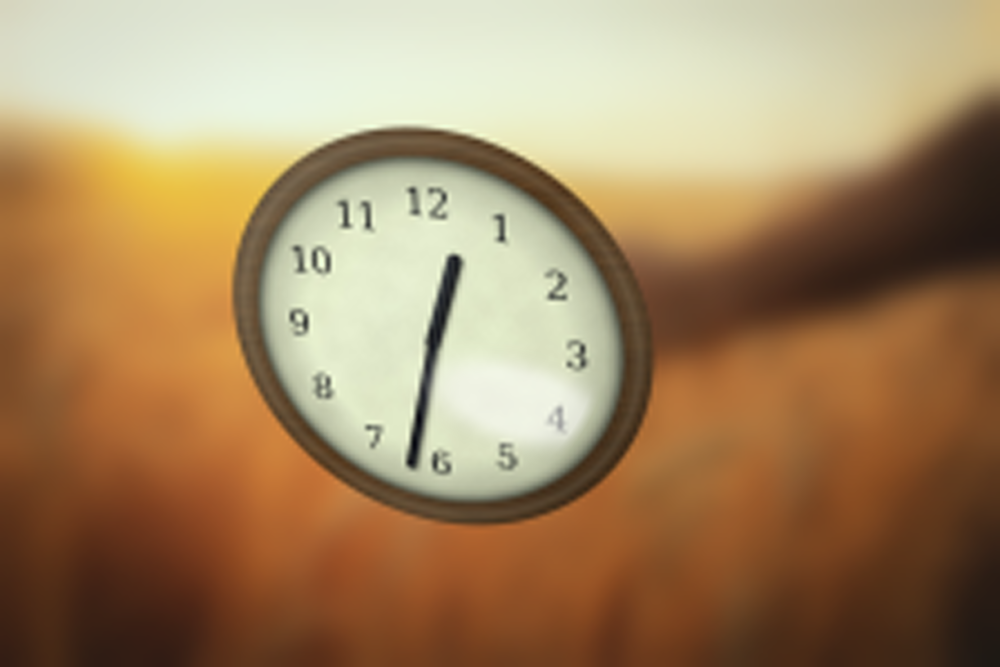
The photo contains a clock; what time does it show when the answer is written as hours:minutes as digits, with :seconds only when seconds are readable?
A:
12:32
